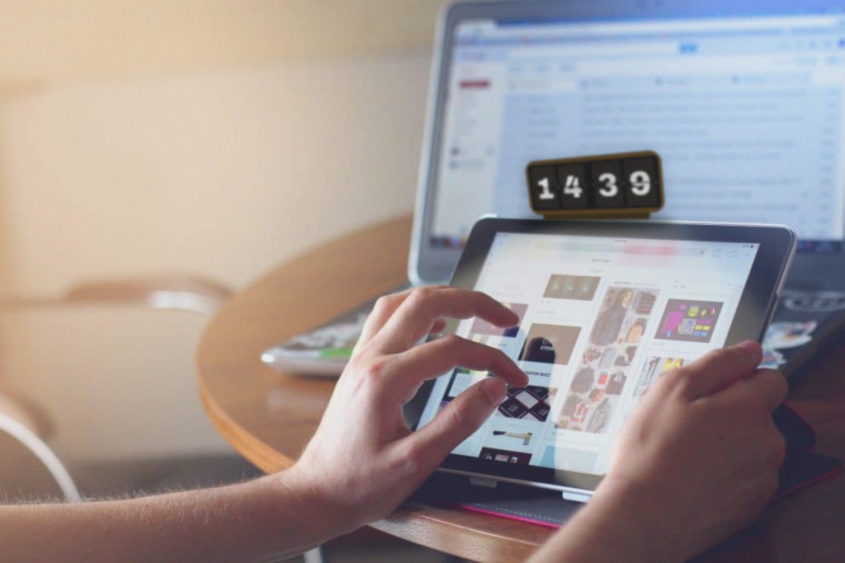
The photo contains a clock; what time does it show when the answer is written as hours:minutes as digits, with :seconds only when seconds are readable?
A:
14:39
